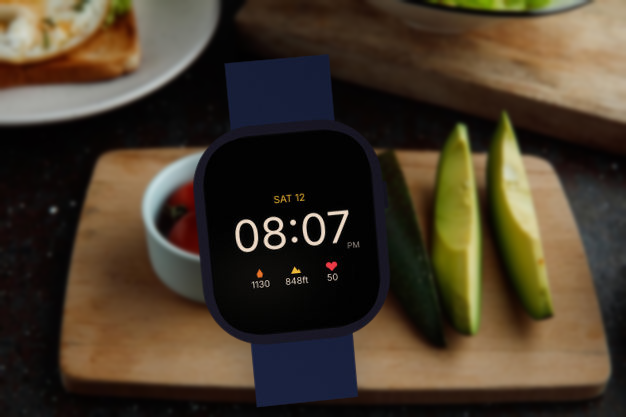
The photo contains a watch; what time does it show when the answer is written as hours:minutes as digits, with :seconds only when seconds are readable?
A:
8:07
